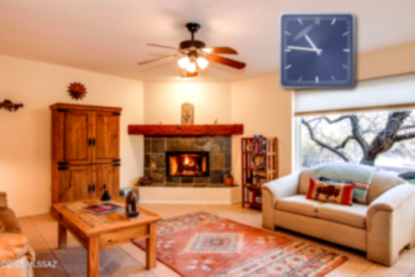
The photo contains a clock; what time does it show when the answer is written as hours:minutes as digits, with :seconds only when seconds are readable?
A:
10:46
